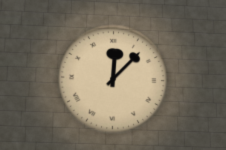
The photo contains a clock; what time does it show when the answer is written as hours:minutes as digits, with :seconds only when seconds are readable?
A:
12:07
